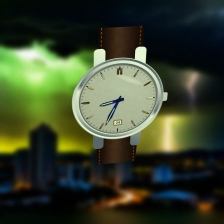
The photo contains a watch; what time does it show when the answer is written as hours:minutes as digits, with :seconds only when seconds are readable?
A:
8:34
